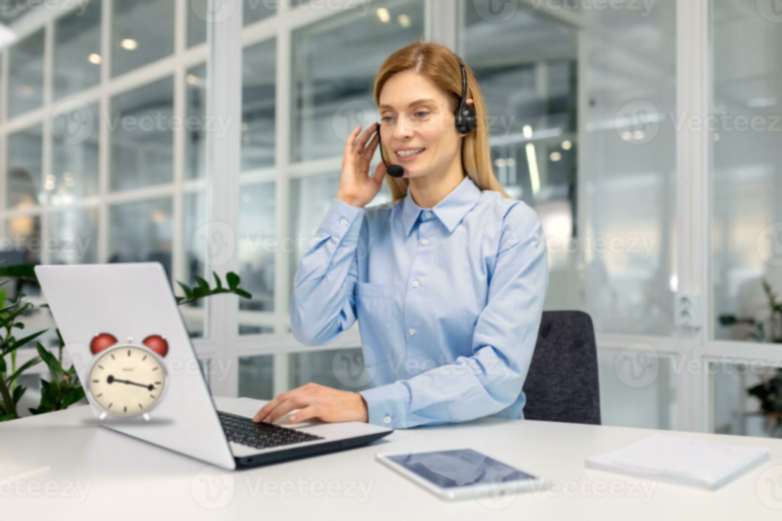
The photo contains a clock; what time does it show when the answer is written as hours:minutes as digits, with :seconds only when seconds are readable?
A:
9:17
